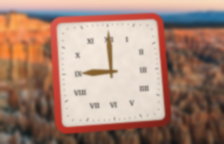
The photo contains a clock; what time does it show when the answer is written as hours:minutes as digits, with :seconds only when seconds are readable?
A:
9:00
